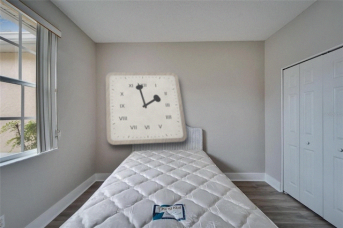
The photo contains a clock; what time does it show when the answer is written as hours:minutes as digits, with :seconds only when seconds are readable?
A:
1:58
